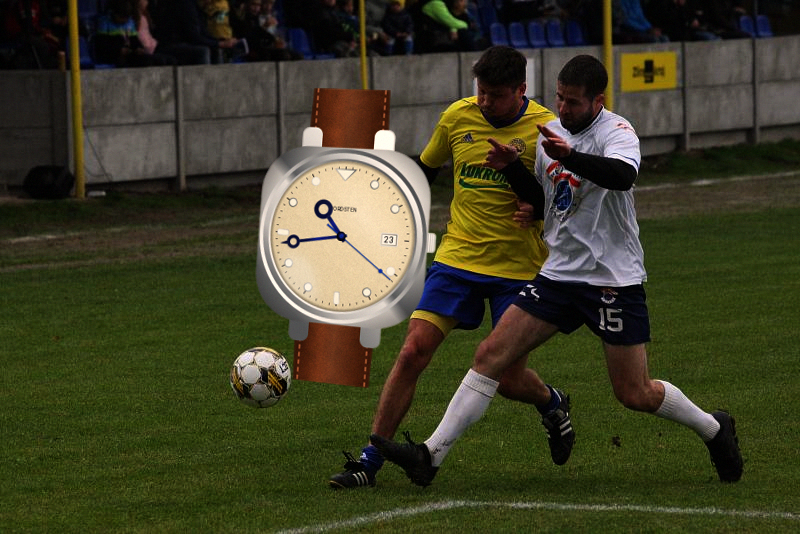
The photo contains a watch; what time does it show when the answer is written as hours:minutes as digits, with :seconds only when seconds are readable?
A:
10:43:21
